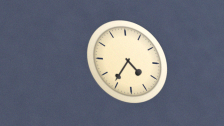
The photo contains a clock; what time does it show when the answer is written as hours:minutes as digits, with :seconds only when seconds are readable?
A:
4:36
